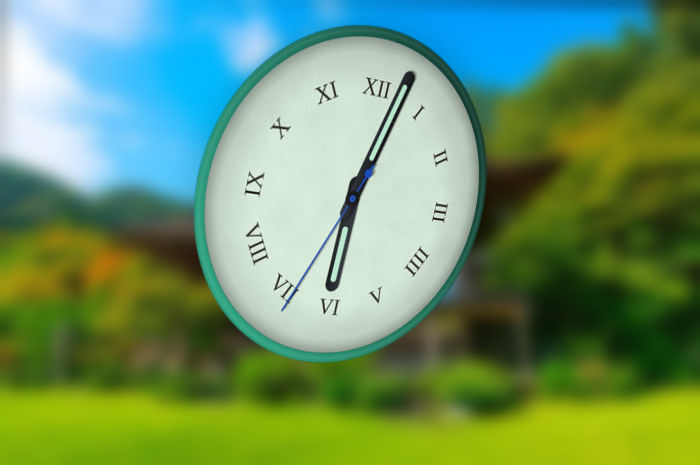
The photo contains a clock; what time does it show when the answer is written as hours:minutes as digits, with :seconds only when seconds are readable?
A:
6:02:34
